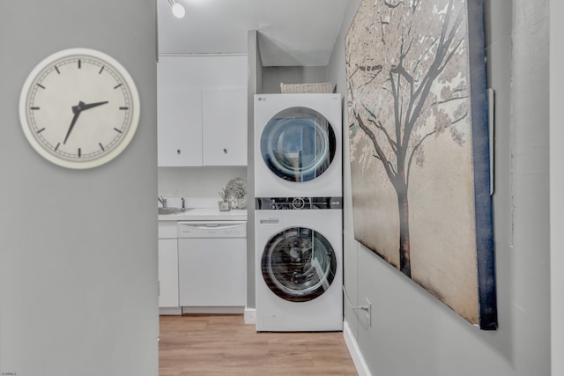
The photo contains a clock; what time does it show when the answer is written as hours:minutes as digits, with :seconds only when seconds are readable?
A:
2:34
